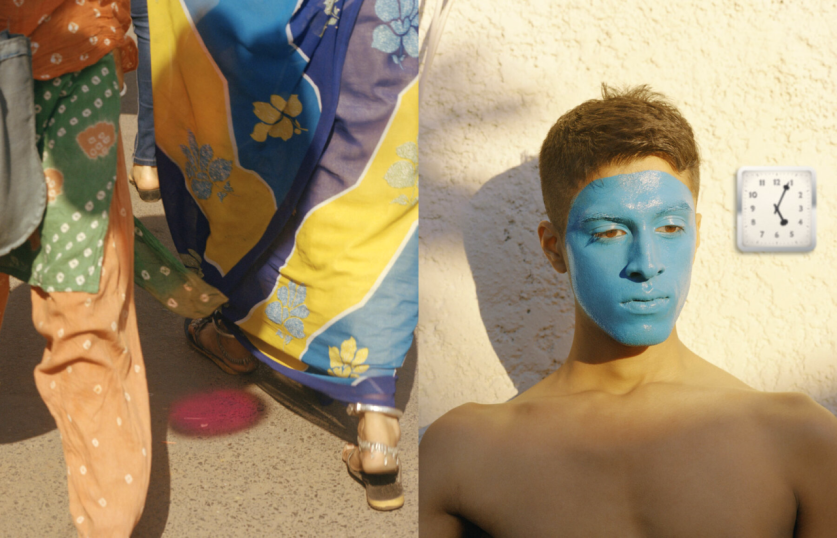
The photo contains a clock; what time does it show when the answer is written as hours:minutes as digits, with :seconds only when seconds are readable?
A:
5:04
